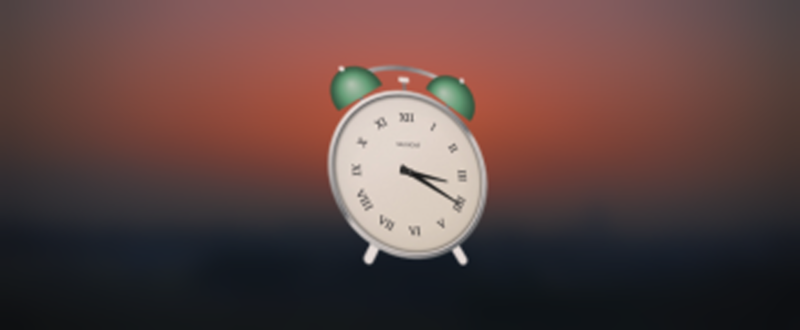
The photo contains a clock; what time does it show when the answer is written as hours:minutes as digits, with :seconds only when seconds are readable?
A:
3:20
